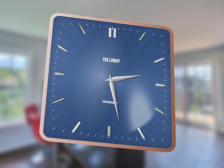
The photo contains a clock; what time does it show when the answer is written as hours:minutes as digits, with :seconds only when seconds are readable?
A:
2:28
